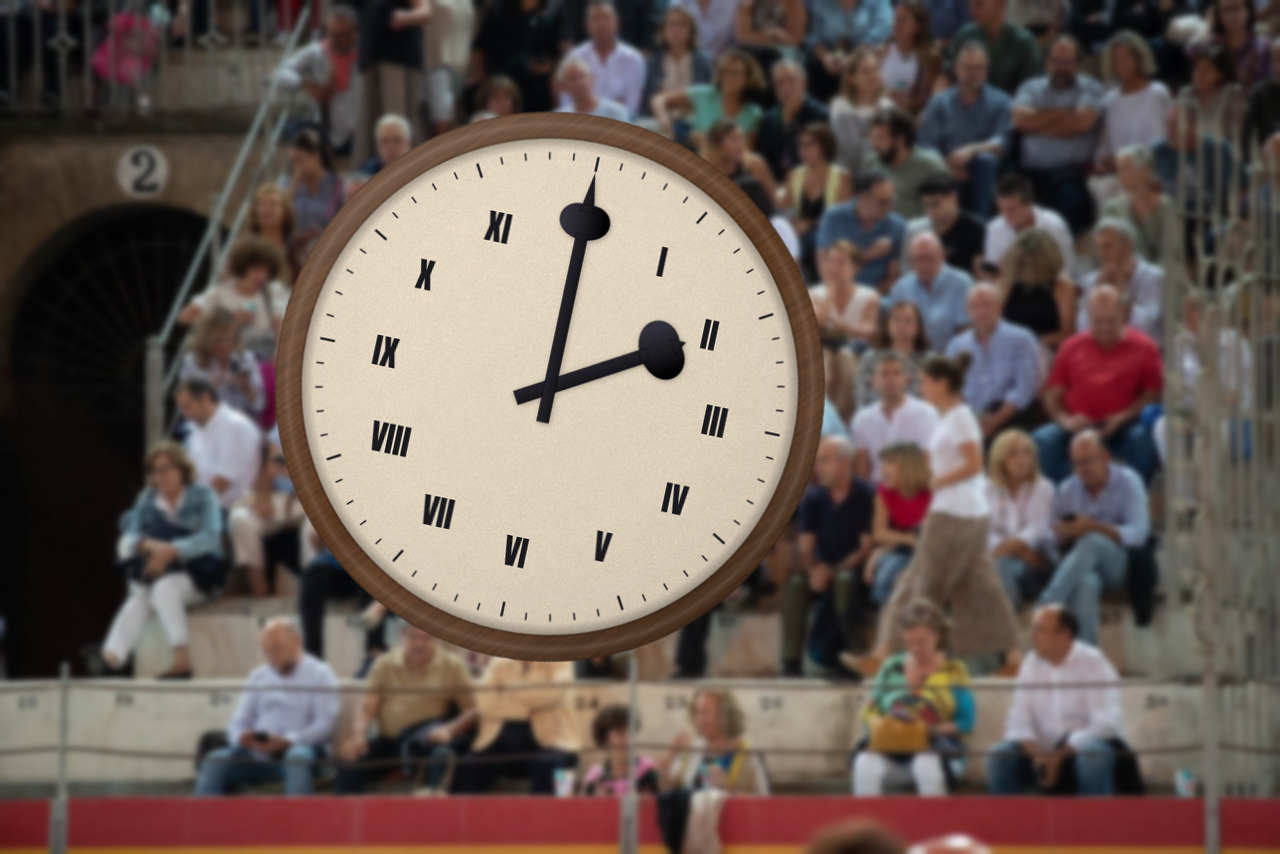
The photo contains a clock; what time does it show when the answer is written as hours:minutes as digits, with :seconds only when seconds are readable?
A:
2:00
